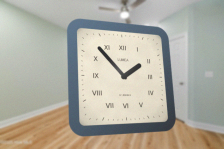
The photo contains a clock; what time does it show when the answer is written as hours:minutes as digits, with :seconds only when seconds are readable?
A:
1:53
